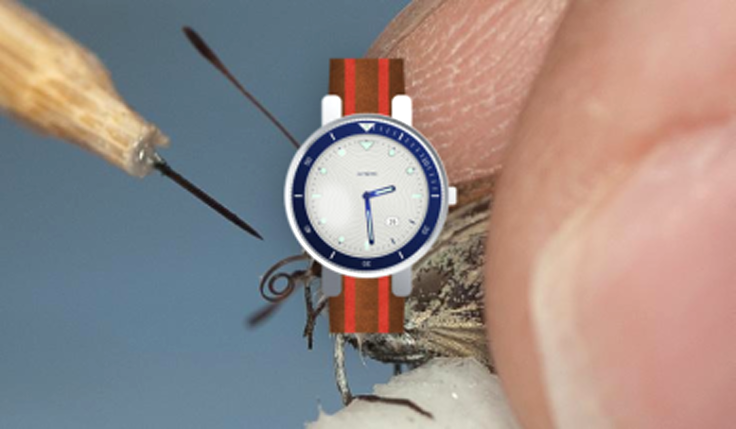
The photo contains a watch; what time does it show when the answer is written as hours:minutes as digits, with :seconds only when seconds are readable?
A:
2:29
